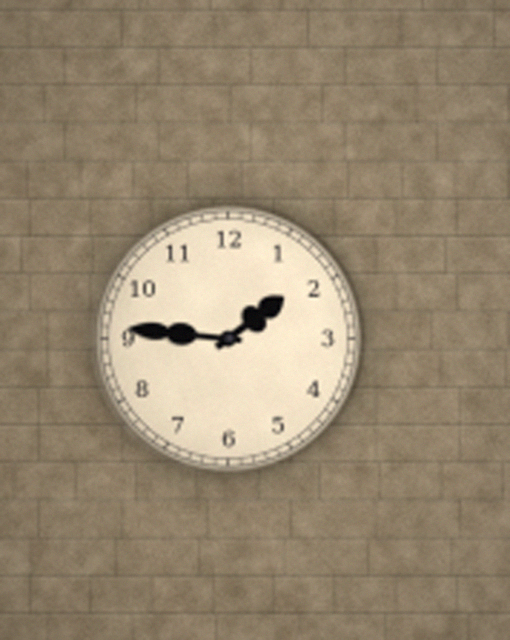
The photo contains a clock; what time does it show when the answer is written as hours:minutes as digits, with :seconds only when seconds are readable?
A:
1:46
